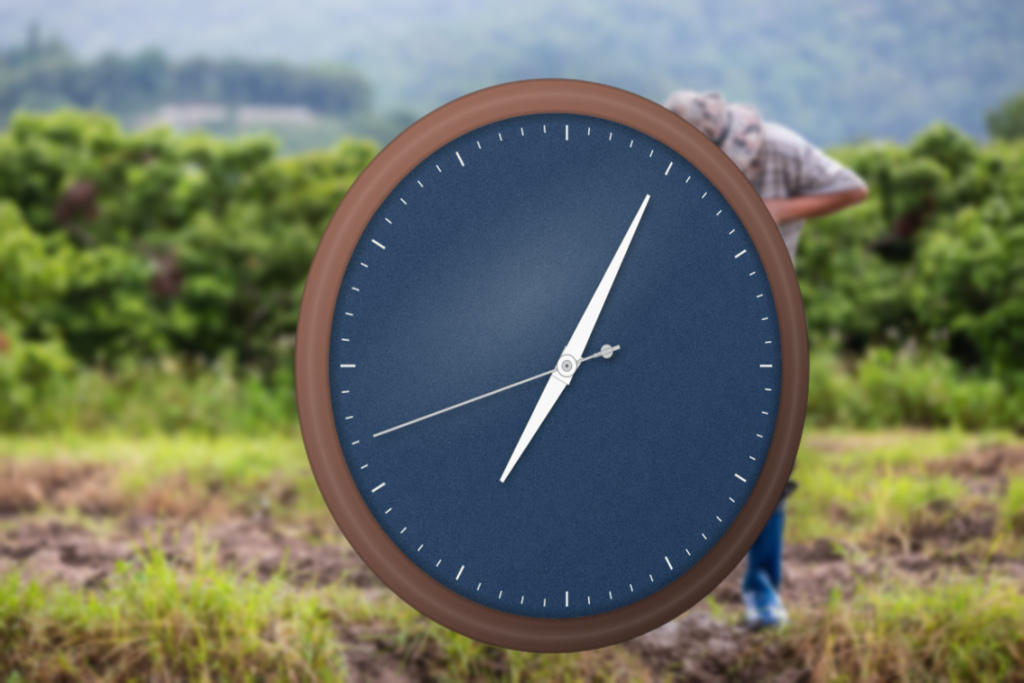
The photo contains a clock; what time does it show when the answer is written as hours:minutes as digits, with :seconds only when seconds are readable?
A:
7:04:42
